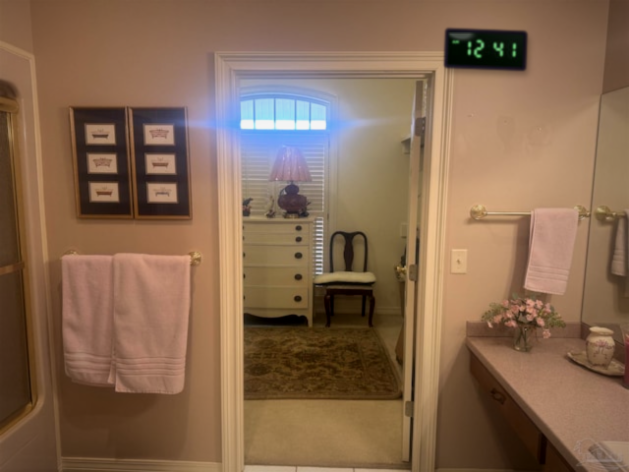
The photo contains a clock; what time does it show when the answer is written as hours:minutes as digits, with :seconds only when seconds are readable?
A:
12:41
